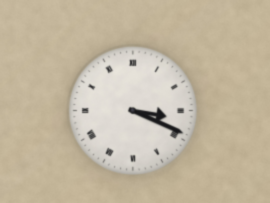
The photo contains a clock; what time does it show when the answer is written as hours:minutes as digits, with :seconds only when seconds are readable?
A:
3:19
